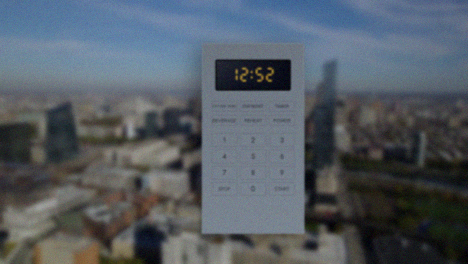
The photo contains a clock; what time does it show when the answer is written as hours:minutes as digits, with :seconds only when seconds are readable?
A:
12:52
